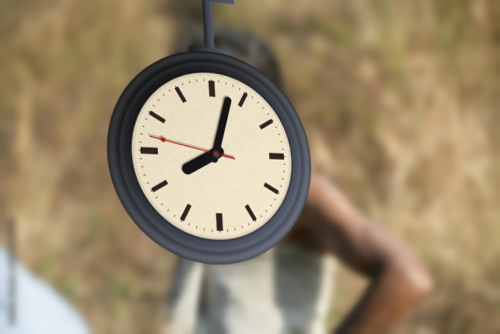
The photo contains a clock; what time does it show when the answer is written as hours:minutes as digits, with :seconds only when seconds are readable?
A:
8:02:47
